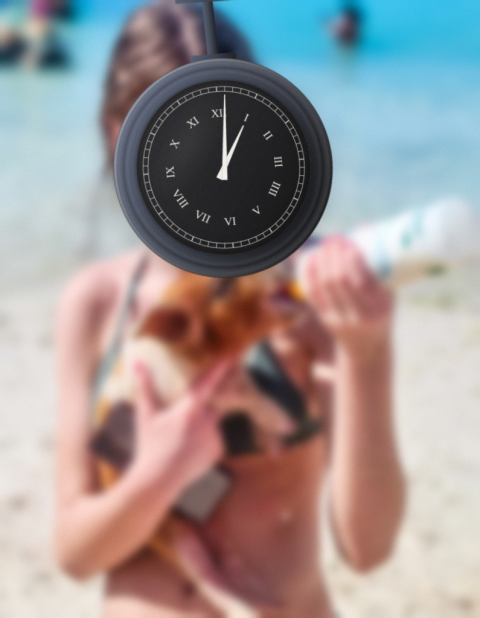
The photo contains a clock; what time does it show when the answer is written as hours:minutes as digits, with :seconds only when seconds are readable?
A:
1:01
